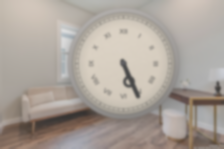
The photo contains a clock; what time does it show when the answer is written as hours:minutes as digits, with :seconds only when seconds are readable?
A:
5:26
